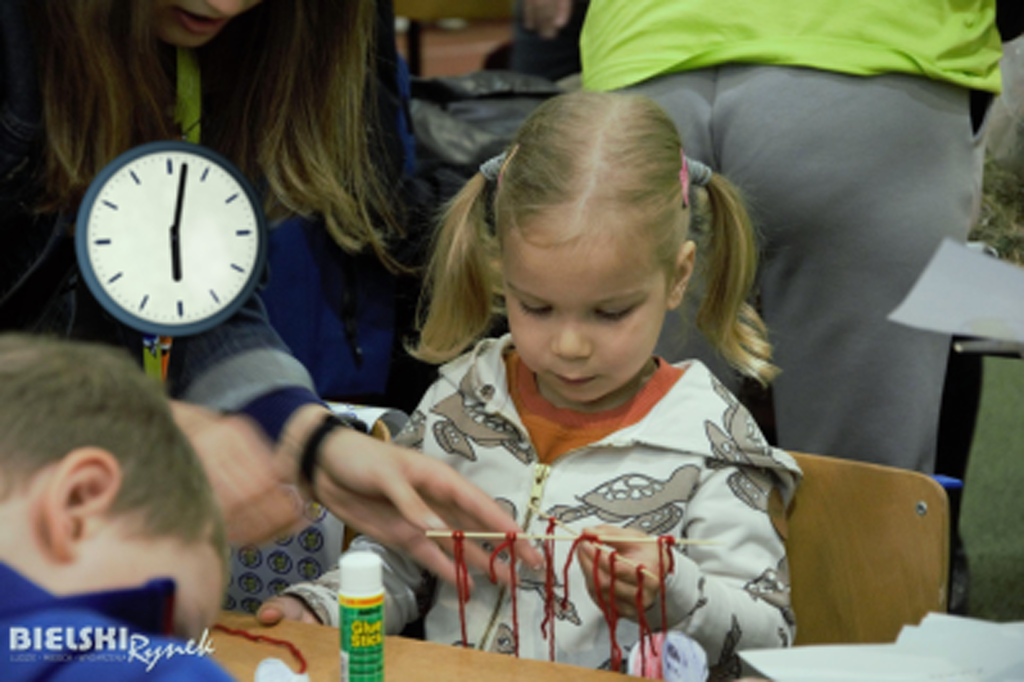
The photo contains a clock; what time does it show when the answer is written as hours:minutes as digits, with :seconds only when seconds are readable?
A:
6:02
